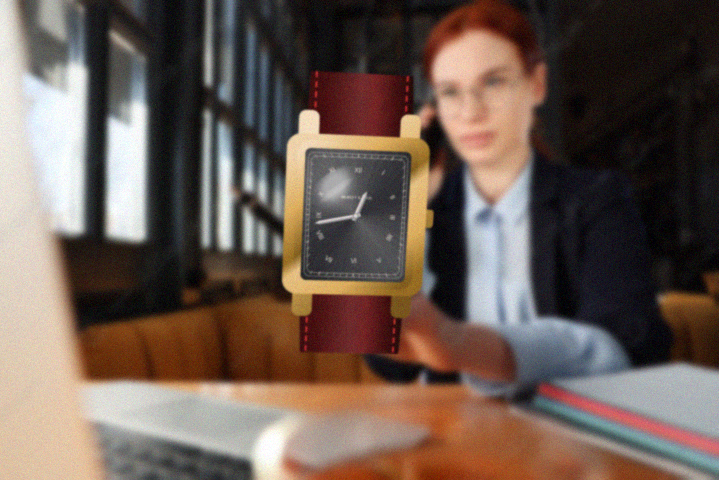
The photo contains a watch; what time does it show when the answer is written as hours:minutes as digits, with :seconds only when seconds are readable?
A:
12:43
